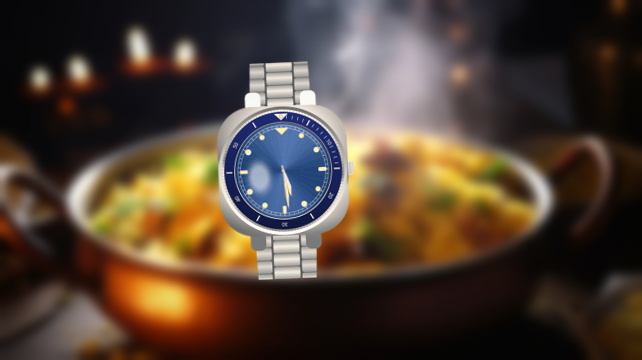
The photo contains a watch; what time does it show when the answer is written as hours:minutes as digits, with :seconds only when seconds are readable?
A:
5:29
